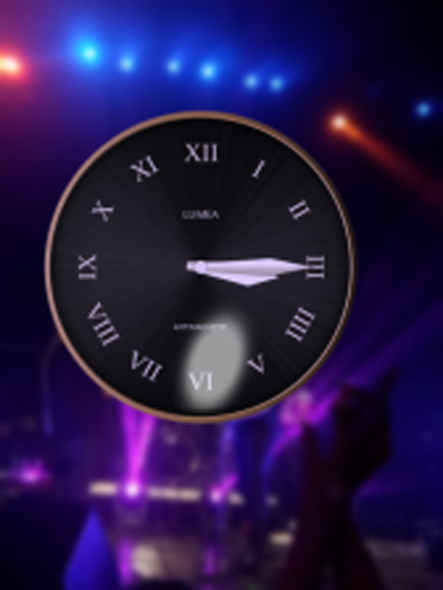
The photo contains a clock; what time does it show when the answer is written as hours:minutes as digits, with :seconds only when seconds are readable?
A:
3:15
